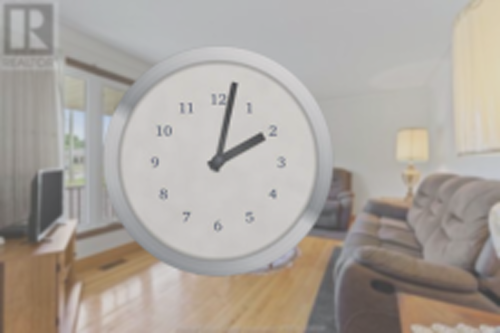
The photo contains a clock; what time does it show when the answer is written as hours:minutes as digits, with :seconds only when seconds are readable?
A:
2:02
